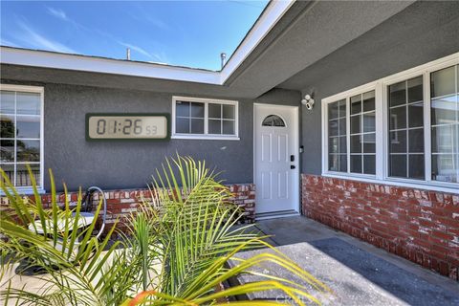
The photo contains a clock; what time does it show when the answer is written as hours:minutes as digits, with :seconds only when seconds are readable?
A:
1:26:53
